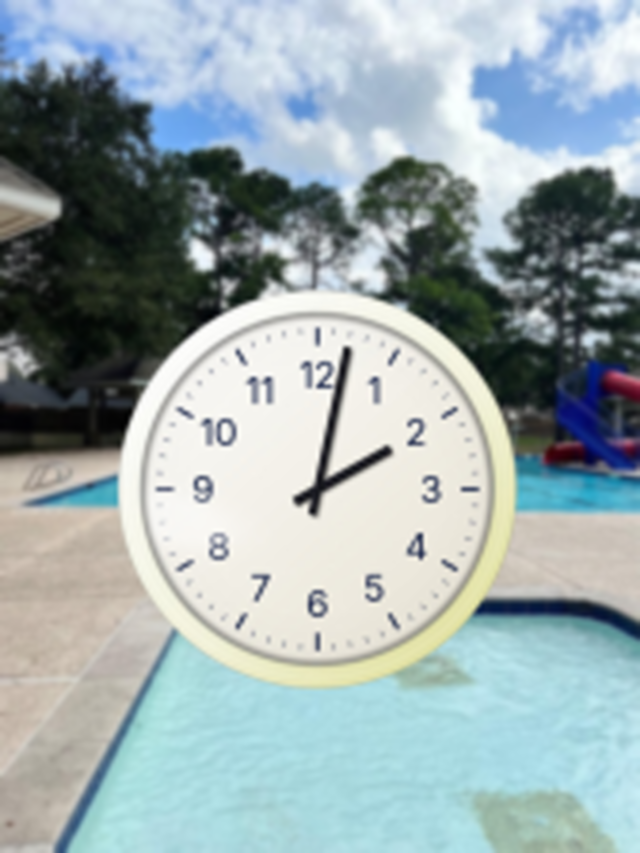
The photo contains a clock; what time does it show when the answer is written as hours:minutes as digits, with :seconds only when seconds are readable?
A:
2:02
